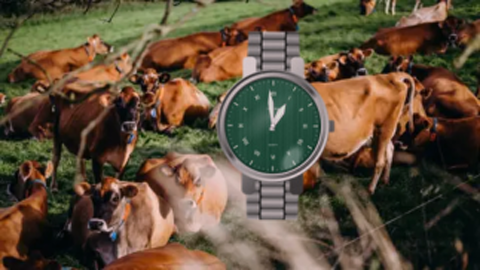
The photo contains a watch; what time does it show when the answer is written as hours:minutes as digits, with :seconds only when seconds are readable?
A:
12:59
